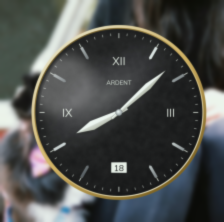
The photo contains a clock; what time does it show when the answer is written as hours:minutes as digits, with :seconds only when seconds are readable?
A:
8:08
